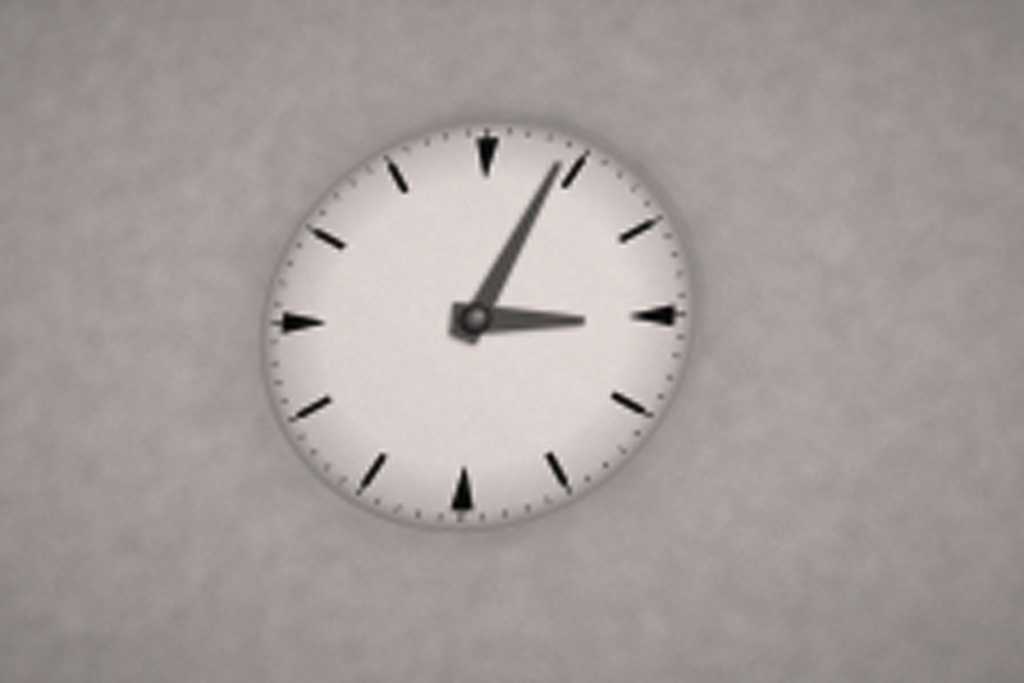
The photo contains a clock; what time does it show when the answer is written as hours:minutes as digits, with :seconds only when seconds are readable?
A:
3:04
